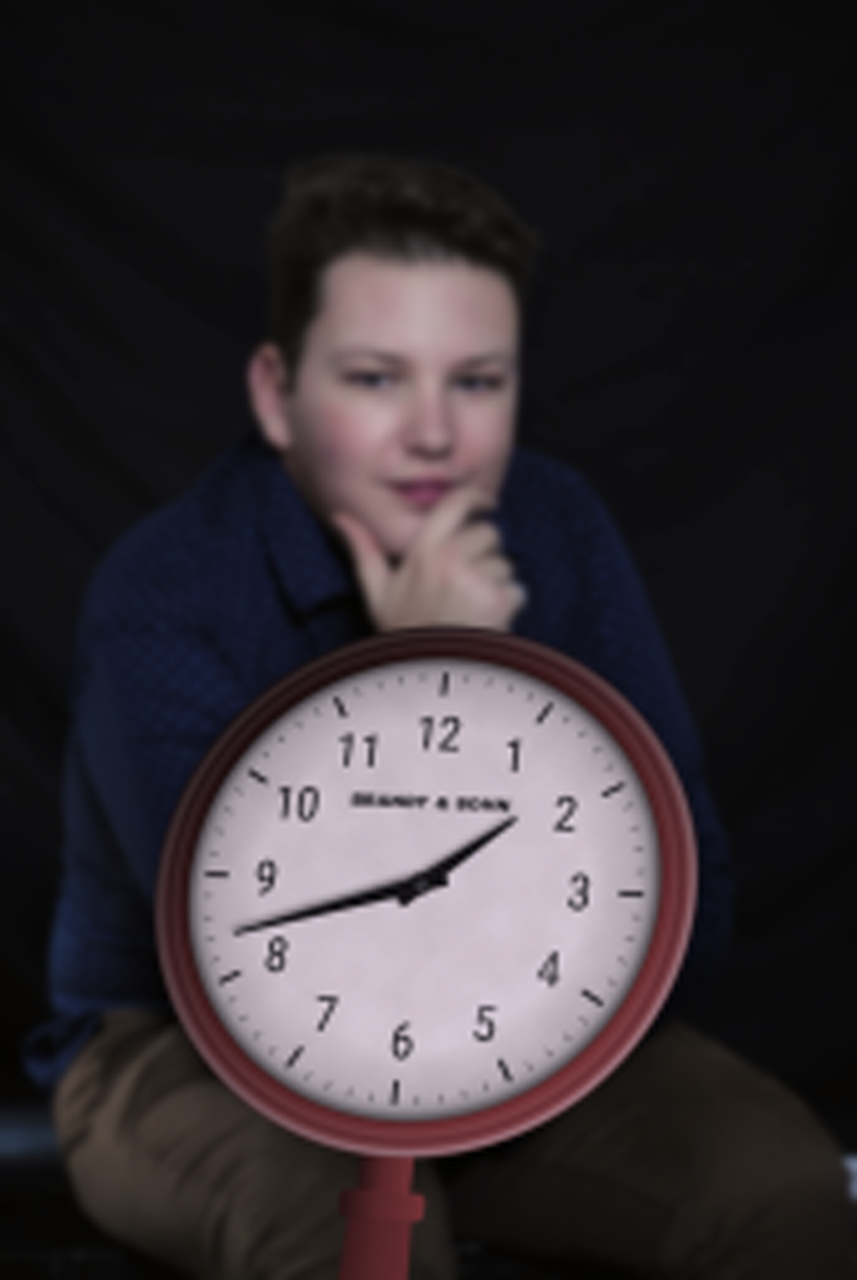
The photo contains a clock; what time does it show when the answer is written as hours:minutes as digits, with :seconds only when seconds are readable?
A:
1:42
